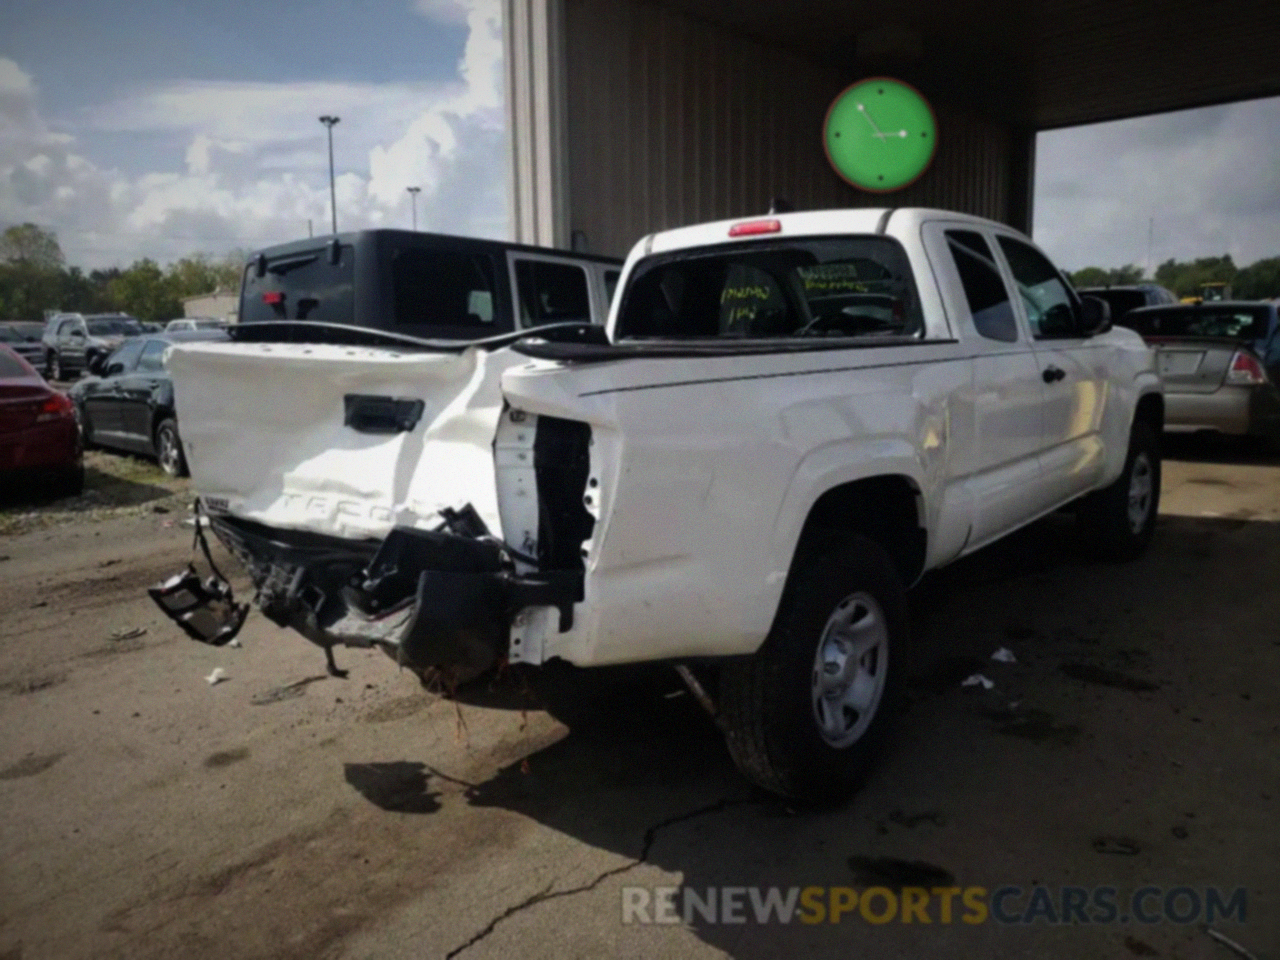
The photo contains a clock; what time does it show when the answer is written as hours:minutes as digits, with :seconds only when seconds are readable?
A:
2:54
